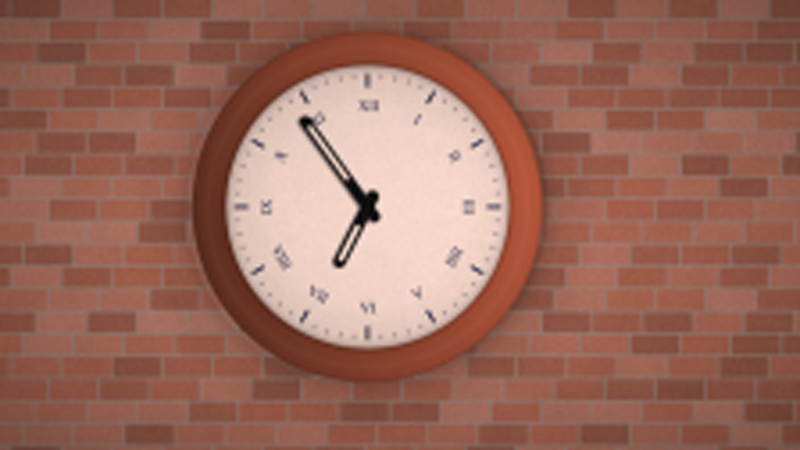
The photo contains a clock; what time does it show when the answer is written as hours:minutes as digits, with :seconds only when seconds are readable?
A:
6:54
